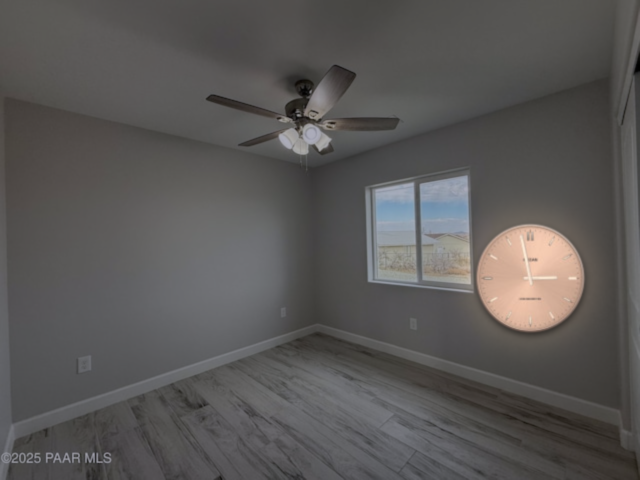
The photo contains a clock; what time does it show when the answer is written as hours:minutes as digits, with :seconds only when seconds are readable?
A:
2:58
